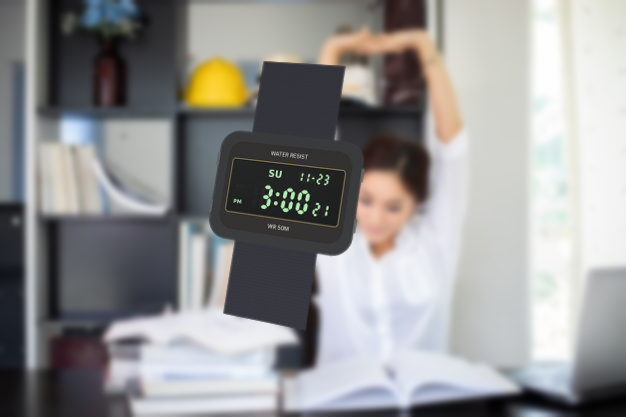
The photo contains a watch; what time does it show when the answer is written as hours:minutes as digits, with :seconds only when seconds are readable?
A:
3:00:21
